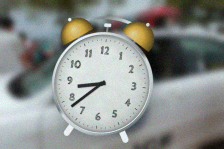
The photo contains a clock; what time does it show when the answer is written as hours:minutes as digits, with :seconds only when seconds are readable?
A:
8:38
